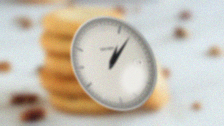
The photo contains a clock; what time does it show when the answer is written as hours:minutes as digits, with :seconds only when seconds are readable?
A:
1:08
